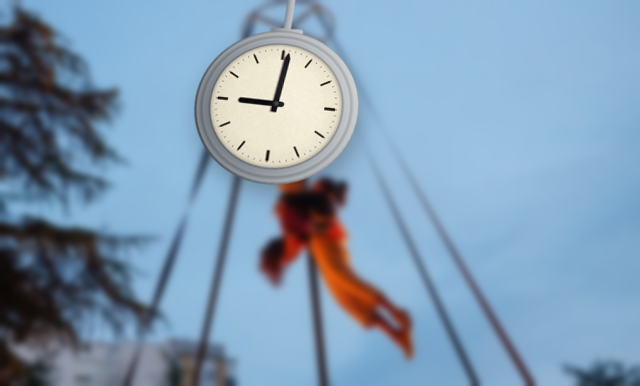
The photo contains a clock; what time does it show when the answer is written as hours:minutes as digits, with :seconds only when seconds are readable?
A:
9:01
